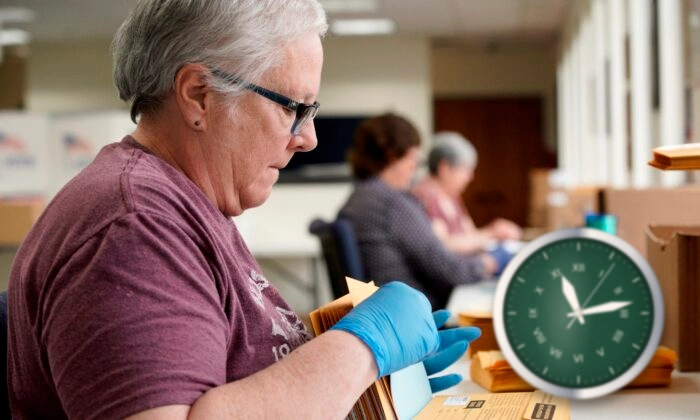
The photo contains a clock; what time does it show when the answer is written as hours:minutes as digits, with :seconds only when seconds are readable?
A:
11:13:06
